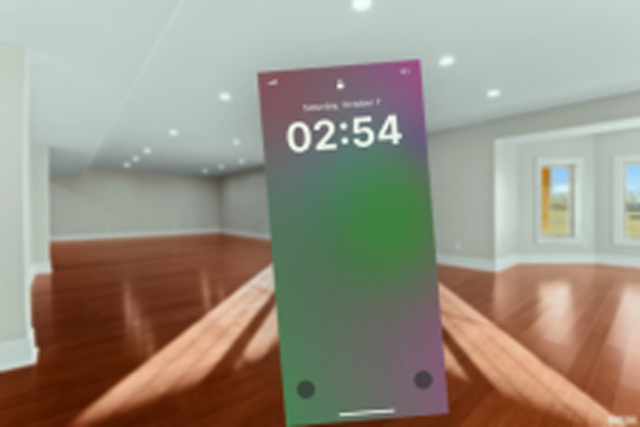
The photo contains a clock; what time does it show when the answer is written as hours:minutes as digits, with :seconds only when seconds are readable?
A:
2:54
